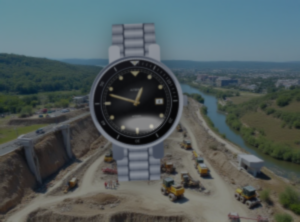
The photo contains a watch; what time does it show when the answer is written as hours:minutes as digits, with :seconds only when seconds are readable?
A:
12:48
